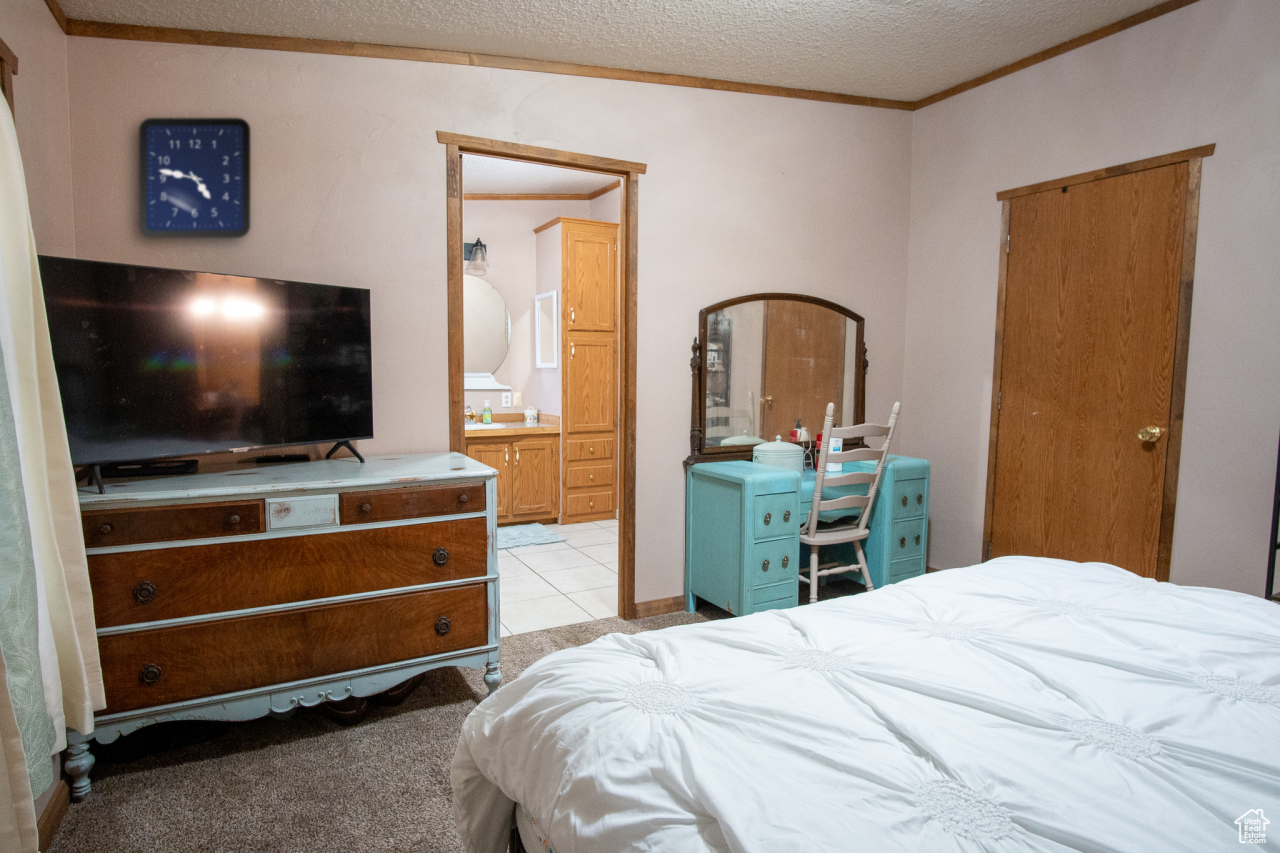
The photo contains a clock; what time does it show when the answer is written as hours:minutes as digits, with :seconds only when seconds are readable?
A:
4:47
